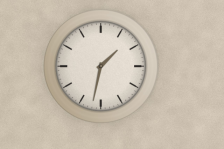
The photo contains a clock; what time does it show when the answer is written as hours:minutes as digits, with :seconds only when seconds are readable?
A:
1:32
